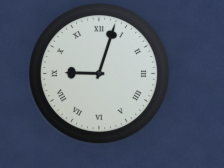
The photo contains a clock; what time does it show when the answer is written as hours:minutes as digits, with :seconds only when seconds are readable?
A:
9:03
